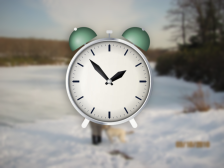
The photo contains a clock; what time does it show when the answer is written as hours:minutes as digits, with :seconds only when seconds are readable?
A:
1:53
